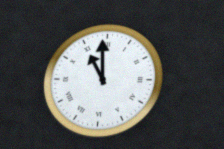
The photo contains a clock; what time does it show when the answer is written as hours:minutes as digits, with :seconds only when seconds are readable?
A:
10:59
